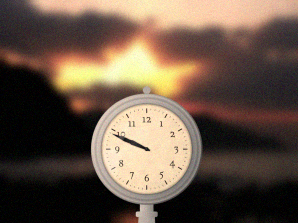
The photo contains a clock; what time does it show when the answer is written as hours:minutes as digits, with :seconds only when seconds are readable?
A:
9:49
